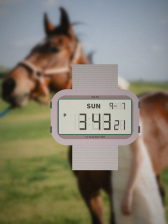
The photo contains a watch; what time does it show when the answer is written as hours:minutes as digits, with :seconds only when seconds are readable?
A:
3:43:21
